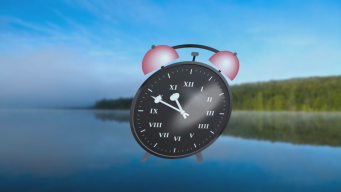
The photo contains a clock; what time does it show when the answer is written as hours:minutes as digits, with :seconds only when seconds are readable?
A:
10:49
